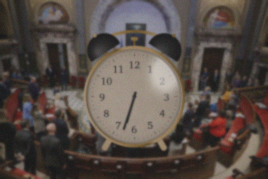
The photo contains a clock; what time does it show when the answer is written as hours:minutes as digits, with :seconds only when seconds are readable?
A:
6:33
